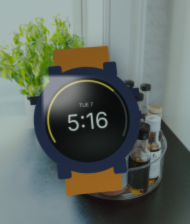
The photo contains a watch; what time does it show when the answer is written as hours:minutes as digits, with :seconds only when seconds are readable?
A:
5:16
